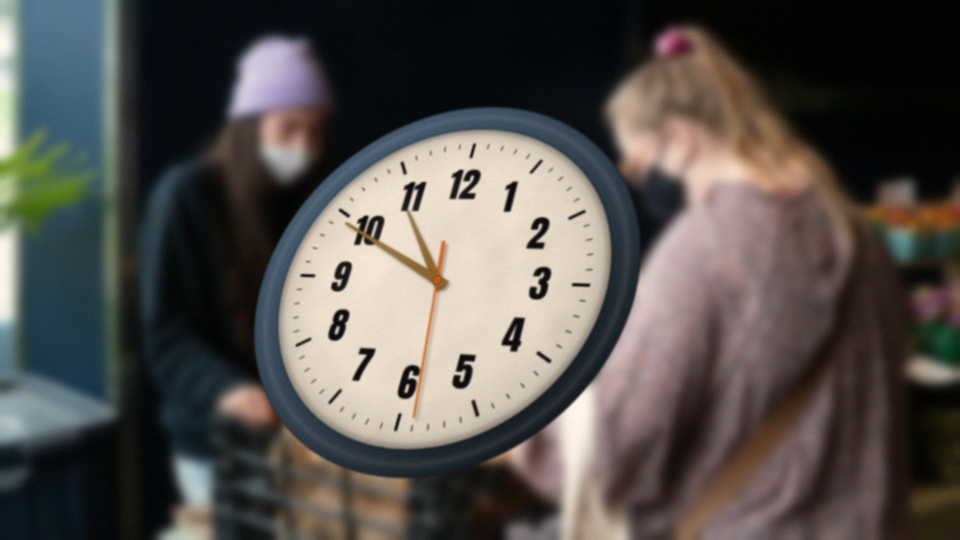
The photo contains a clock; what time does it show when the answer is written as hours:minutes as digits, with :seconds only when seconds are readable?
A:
10:49:29
